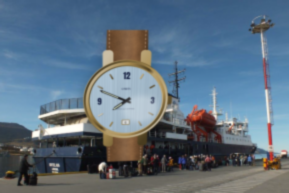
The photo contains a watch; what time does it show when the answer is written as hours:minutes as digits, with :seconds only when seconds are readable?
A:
7:49
